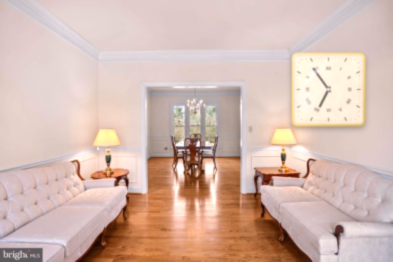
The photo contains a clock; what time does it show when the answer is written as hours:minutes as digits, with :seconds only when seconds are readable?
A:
6:54
